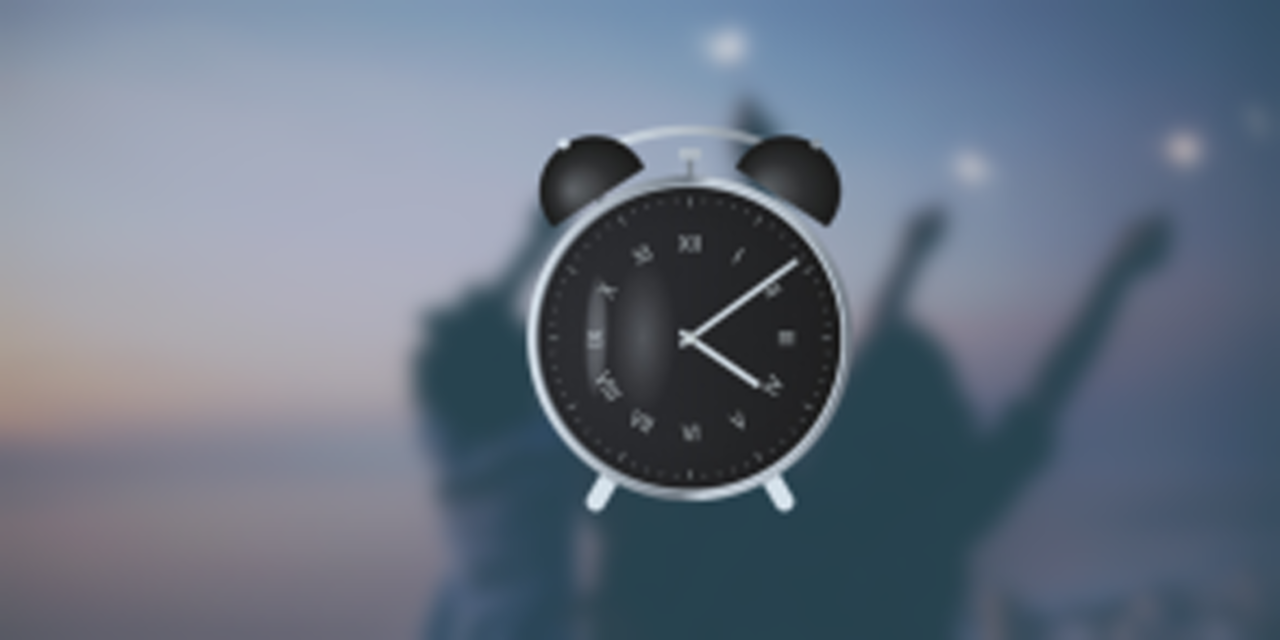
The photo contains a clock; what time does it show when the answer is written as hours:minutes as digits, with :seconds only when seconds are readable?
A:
4:09
